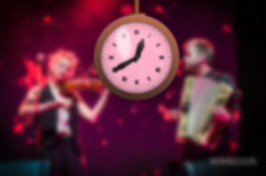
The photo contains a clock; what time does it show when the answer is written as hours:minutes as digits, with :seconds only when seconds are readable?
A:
12:40
